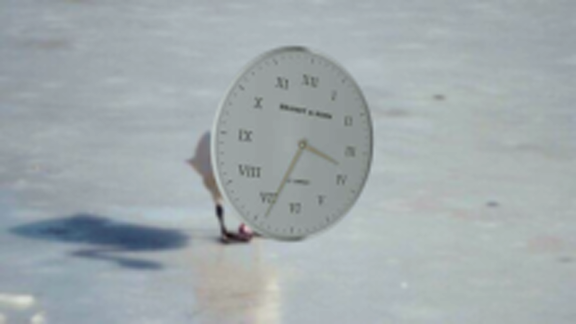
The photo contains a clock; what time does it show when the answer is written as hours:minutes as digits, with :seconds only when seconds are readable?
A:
3:34
